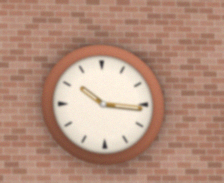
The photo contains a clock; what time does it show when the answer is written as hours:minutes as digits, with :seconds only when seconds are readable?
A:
10:16
